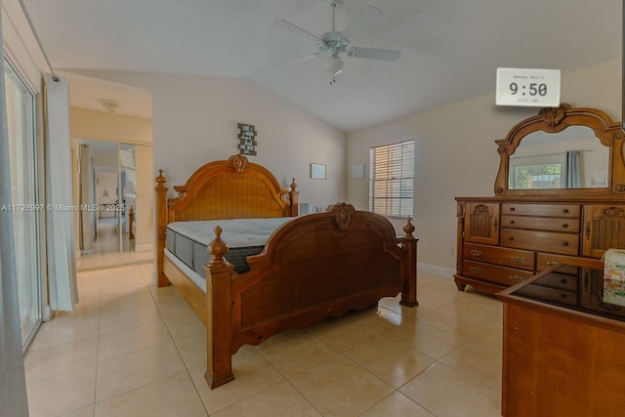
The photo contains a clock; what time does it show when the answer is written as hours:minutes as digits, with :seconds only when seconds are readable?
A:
9:50
